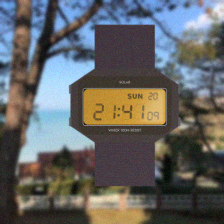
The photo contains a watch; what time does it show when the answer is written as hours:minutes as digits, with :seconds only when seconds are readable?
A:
21:41:09
